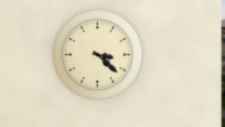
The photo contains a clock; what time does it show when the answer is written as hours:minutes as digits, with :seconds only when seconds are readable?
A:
3:22
